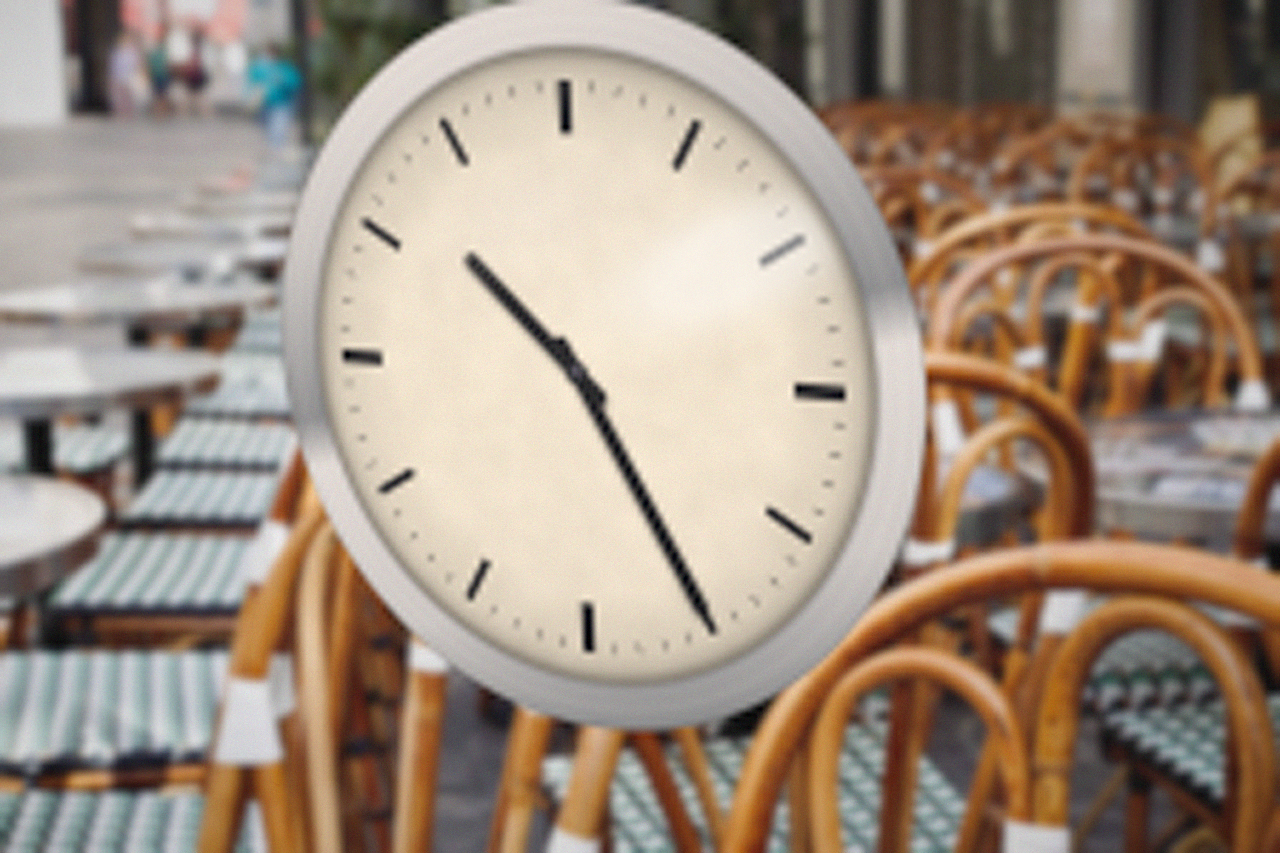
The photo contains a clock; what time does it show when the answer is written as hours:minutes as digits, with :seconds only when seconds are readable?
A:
10:25
